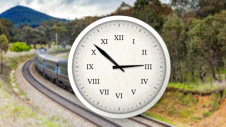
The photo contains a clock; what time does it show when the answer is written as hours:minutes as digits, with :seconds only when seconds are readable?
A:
2:52
